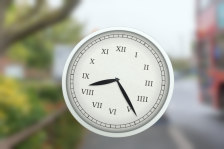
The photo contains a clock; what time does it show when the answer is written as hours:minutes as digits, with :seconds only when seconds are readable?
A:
8:24
